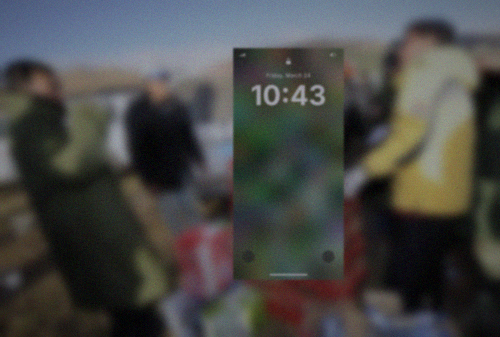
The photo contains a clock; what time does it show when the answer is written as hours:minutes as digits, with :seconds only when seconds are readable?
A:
10:43
